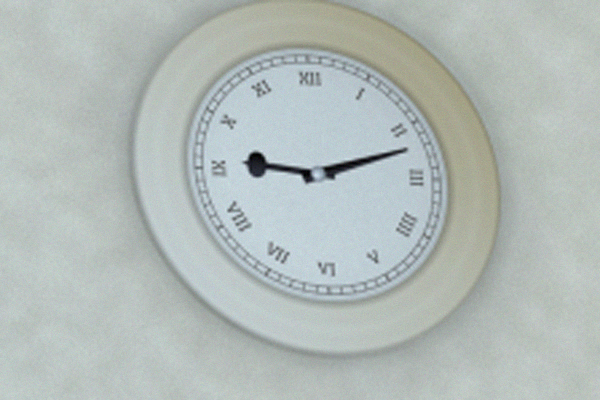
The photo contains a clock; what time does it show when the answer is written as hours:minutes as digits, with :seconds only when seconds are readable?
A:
9:12
